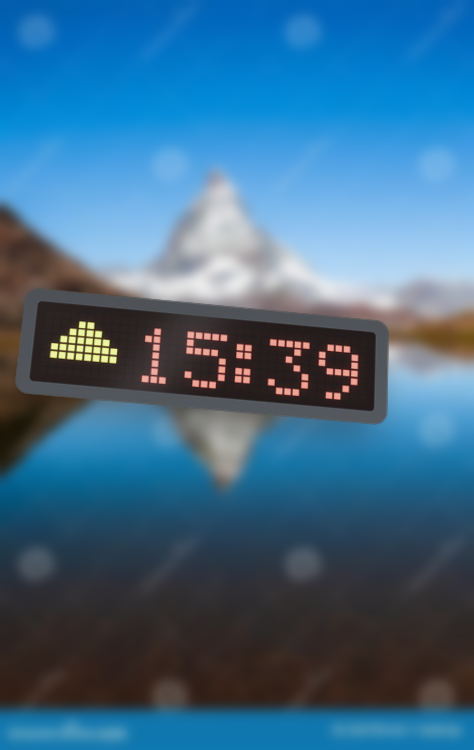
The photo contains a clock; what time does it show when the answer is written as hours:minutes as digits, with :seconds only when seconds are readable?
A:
15:39
